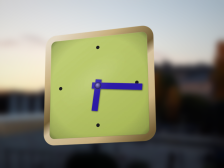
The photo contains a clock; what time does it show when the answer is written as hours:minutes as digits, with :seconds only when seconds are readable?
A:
6:16
